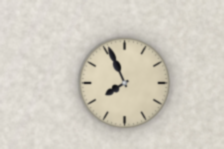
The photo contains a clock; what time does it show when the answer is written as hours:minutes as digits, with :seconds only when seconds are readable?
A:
7:56
